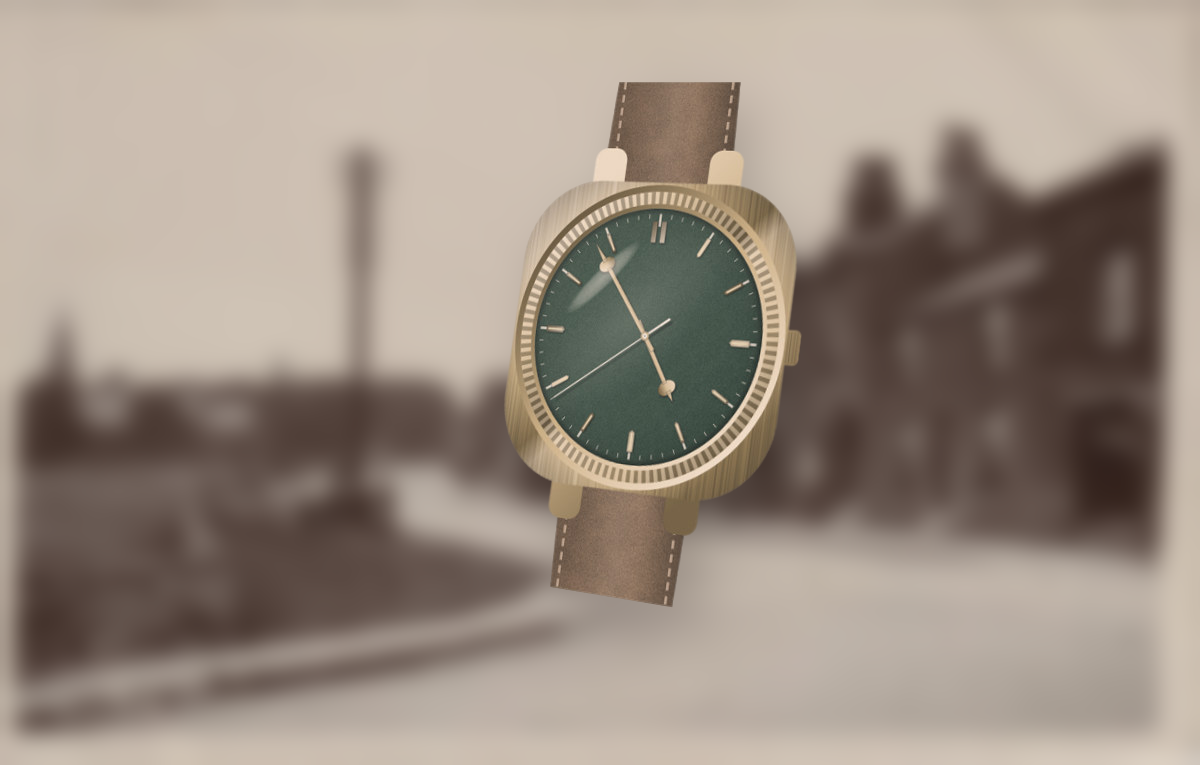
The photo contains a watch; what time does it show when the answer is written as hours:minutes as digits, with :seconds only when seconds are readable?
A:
4:53:39
